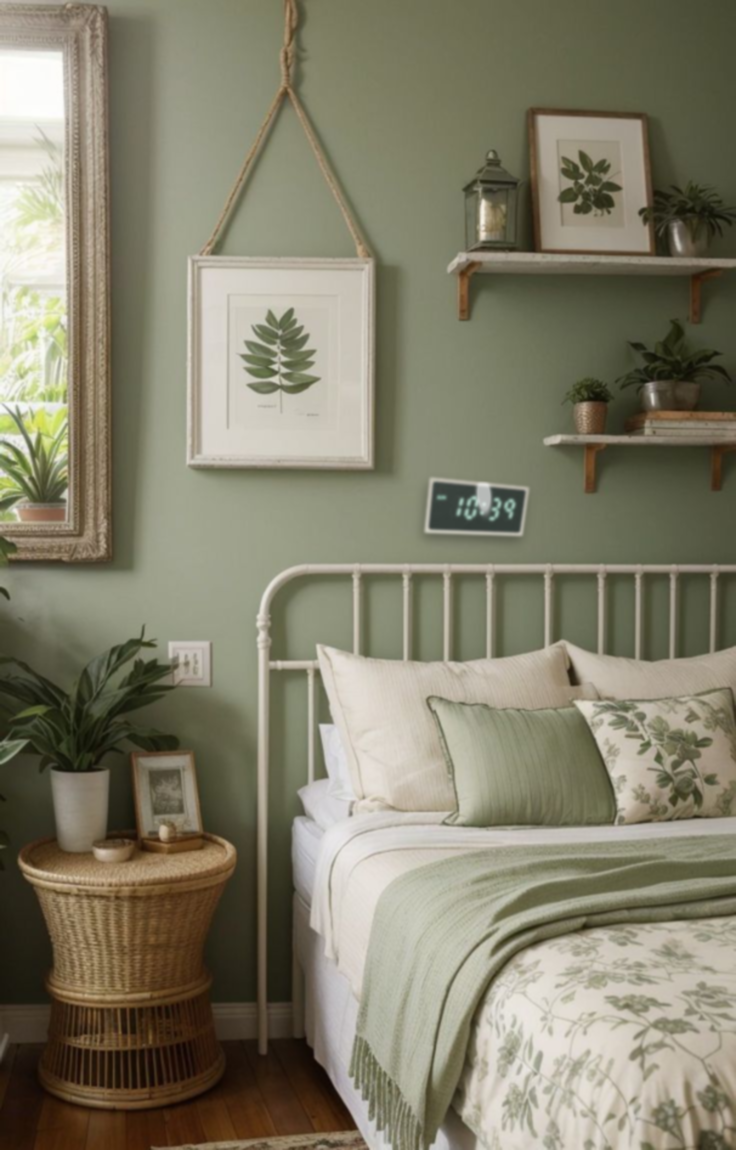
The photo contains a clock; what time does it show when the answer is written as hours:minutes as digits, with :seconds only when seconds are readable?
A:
10:39
